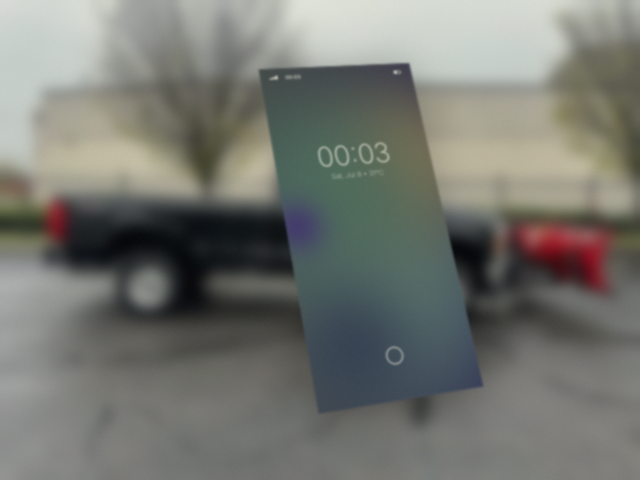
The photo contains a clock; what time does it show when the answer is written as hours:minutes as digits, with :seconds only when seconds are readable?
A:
0:03
